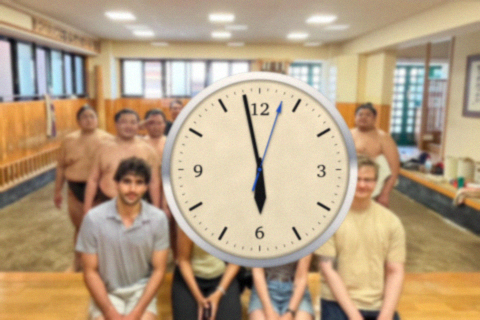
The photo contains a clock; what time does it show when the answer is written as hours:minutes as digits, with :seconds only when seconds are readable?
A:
5:58:03
